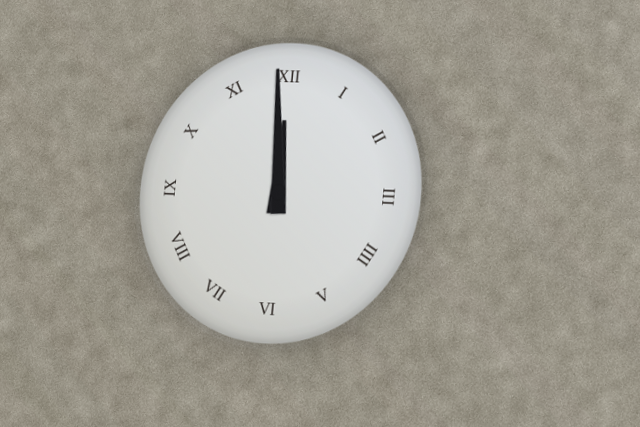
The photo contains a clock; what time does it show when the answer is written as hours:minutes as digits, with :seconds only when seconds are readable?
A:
11:59
